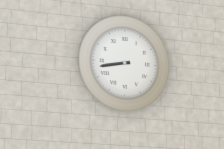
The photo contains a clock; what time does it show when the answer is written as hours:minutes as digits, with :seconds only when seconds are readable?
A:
8:43
